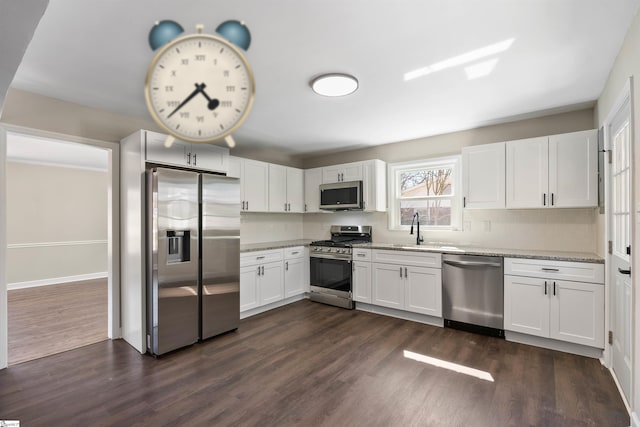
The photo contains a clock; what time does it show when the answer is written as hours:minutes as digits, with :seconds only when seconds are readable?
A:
4:38
